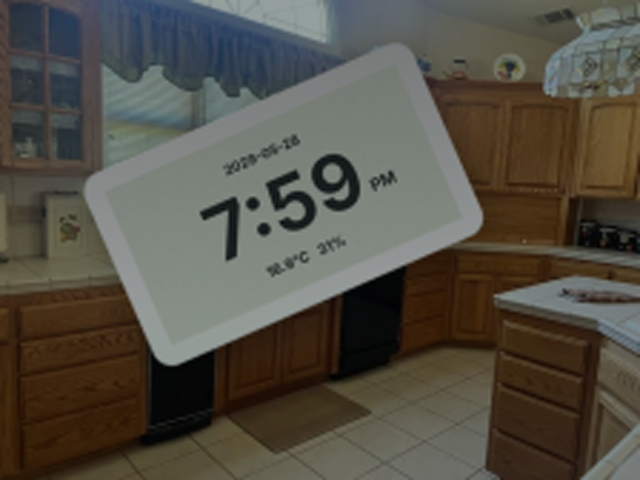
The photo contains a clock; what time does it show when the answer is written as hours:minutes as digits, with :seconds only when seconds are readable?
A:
7:59
